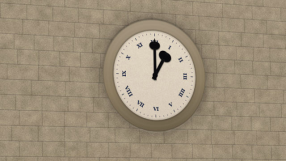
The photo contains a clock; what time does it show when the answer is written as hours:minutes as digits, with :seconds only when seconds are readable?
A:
1:00
